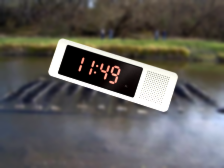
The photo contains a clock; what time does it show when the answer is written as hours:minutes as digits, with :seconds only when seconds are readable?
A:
11:49
